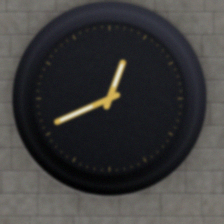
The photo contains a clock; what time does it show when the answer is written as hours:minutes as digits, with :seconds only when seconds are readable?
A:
12:41
